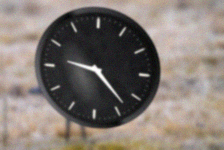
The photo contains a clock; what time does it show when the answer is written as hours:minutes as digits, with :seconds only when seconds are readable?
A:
9:23
